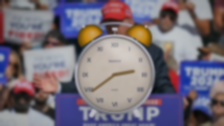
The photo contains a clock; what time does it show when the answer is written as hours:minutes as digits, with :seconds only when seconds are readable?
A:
2:39
